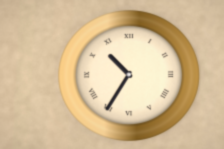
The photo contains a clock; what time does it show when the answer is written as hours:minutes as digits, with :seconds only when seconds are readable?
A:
10:35
